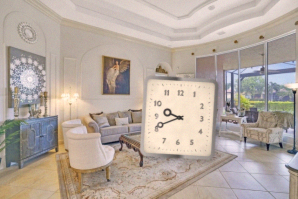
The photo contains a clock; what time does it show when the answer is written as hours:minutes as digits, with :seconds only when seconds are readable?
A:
9:41
